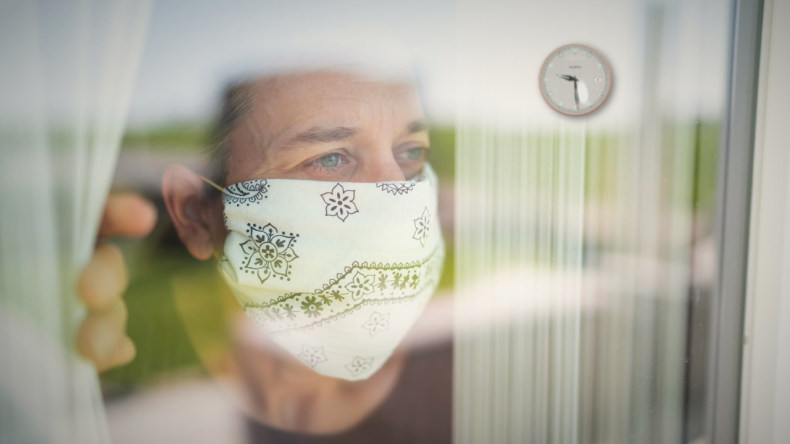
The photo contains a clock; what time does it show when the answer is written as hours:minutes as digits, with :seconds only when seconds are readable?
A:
9:29
